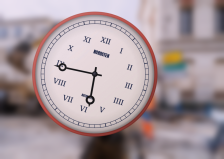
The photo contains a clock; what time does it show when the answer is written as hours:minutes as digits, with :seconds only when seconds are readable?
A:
5:44
